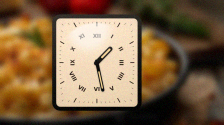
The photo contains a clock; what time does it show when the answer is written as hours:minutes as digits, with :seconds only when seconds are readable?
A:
1:28
